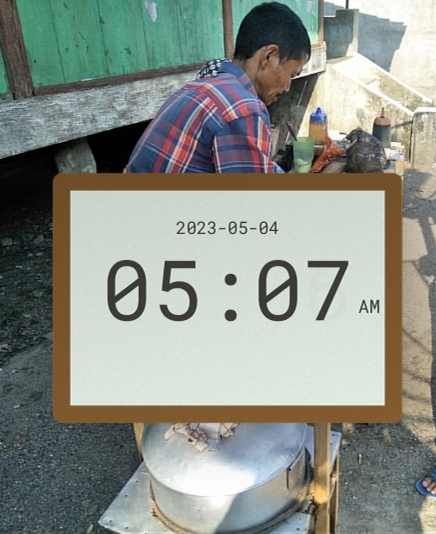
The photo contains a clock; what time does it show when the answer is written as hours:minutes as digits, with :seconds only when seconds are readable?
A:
5:07
